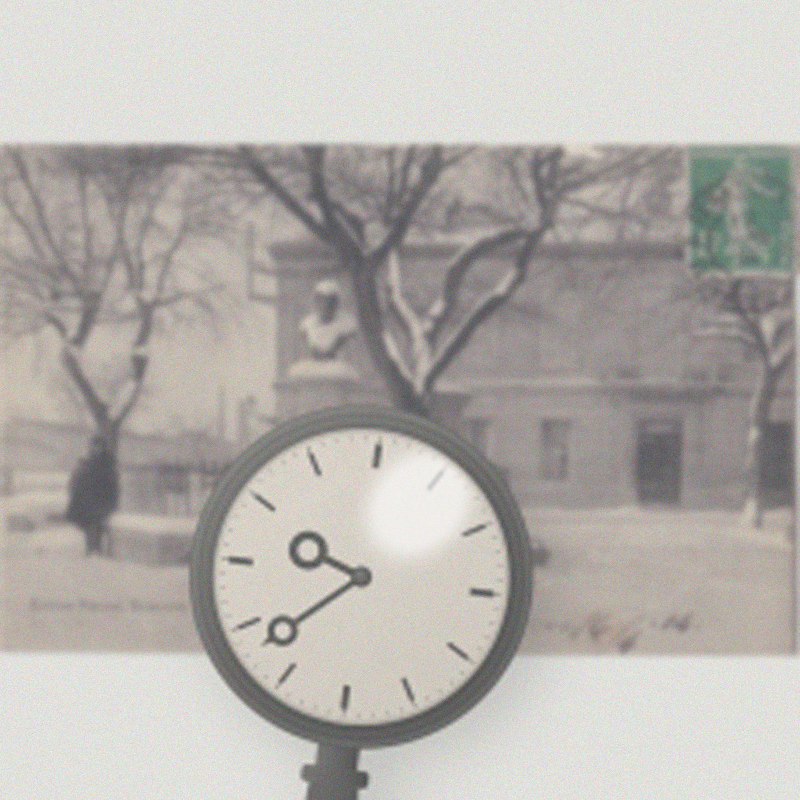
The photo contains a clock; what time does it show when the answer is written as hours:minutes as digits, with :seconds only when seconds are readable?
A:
9:38
